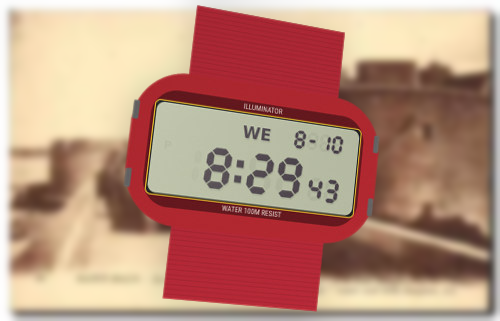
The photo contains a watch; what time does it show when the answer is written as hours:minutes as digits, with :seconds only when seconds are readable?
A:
8:29:43
